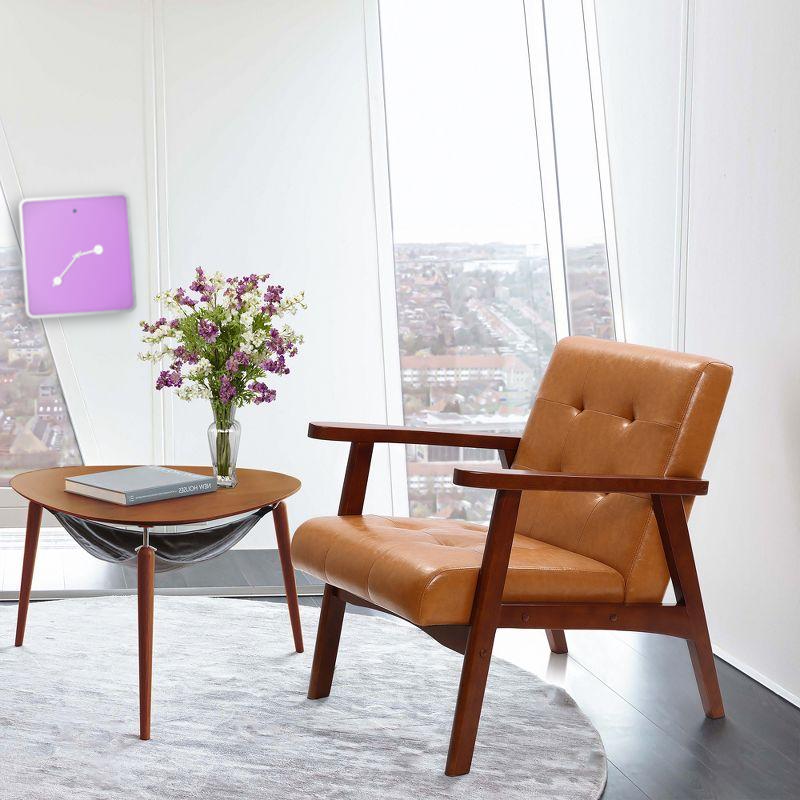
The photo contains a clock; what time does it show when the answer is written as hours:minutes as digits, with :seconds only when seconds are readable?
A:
2:37
